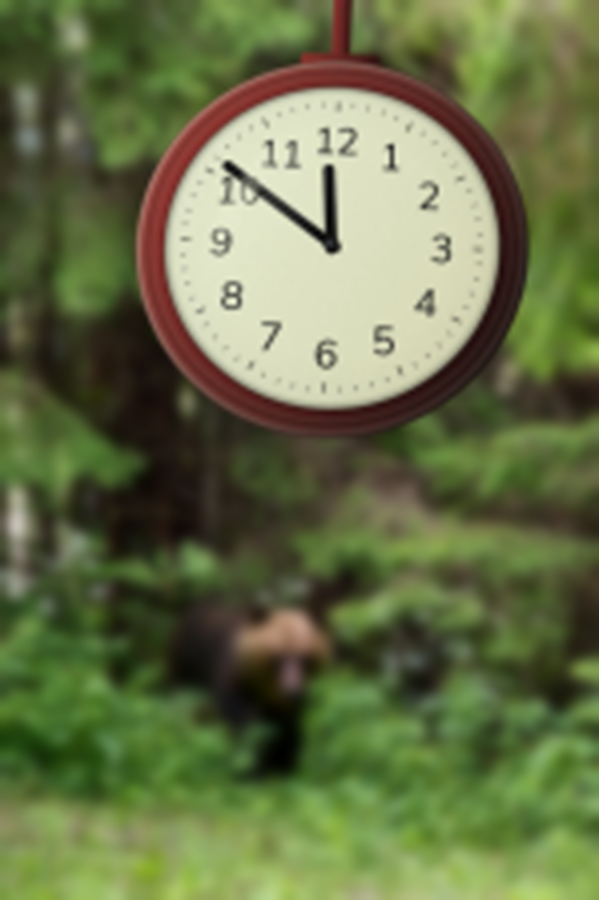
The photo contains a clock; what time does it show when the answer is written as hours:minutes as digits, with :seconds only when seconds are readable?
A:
11:51
